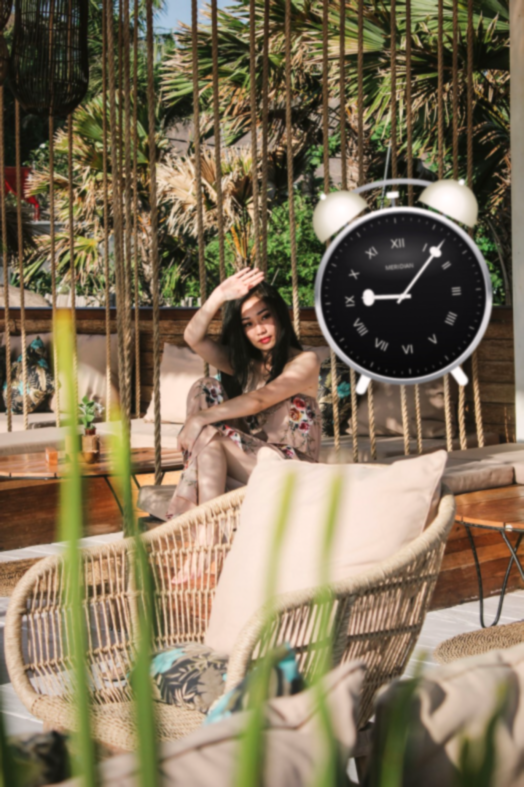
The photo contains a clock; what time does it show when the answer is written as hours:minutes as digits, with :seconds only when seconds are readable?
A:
9:07
